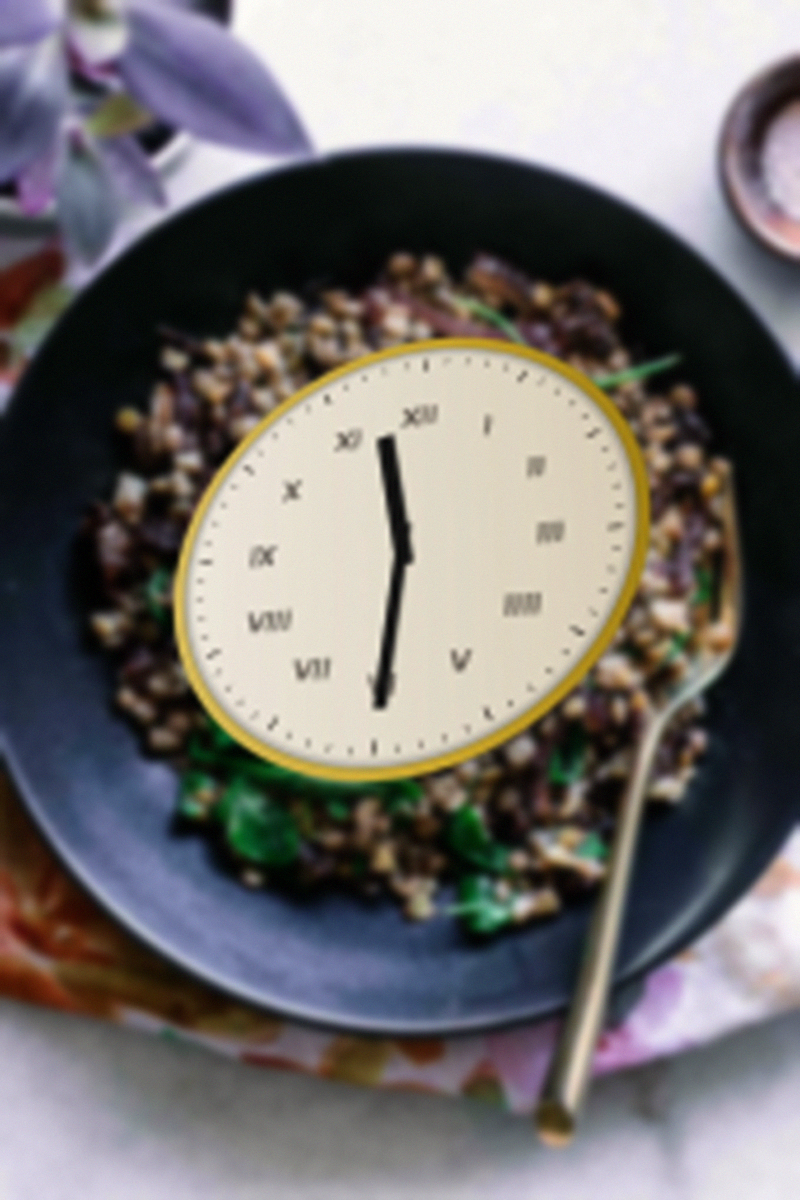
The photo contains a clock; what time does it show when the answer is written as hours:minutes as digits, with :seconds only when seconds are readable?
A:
11:30
